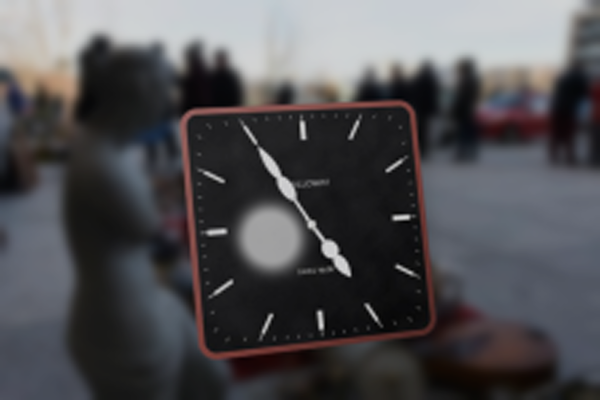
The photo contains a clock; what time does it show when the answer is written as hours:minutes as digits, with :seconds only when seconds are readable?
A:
4:55
